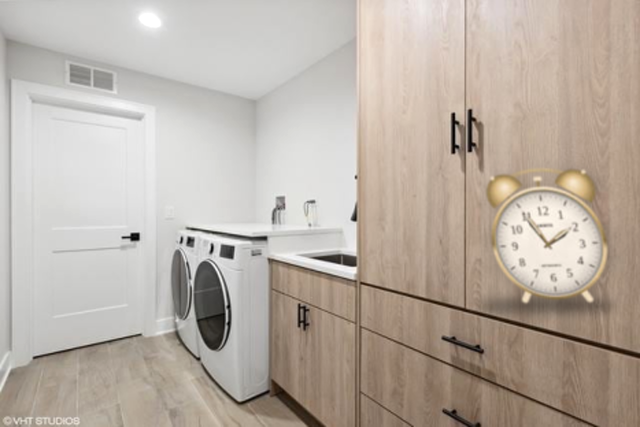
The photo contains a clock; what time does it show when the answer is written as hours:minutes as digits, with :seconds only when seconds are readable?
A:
1:55
